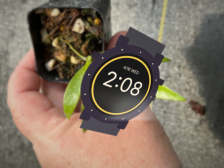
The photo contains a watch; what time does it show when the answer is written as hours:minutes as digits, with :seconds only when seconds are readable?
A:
2:08
